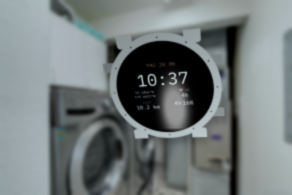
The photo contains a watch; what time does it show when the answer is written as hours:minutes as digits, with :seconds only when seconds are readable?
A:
10:37
